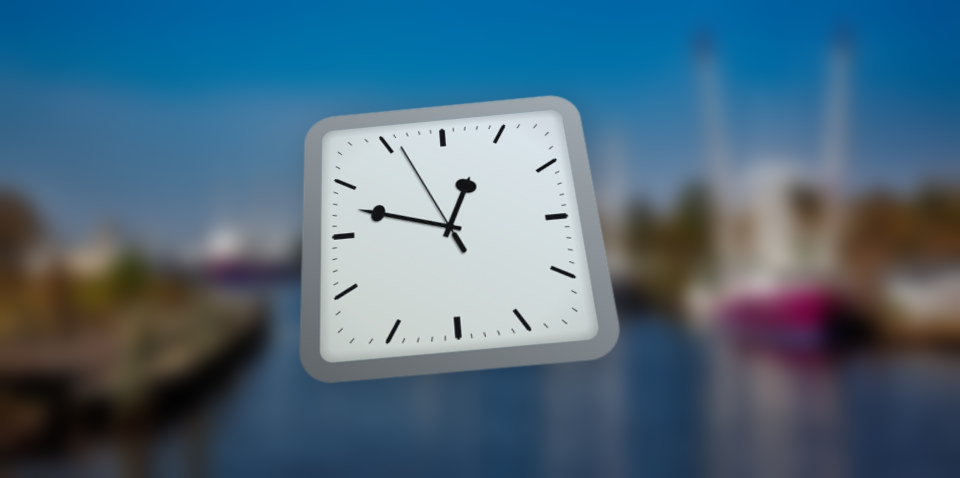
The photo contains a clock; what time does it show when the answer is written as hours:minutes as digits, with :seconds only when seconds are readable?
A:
12:47:56
